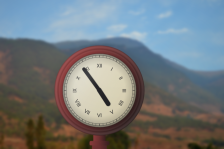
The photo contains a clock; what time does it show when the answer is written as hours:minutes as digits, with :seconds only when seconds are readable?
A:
4:54
